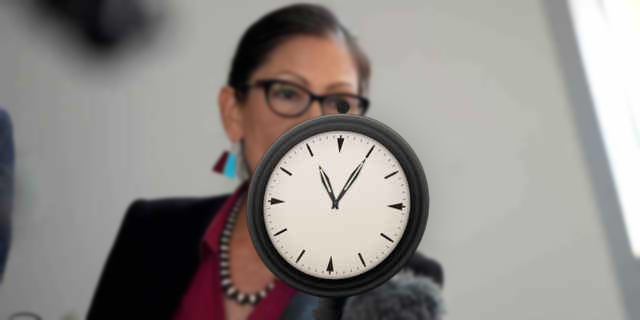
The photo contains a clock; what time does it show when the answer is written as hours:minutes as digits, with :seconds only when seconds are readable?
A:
11:05
